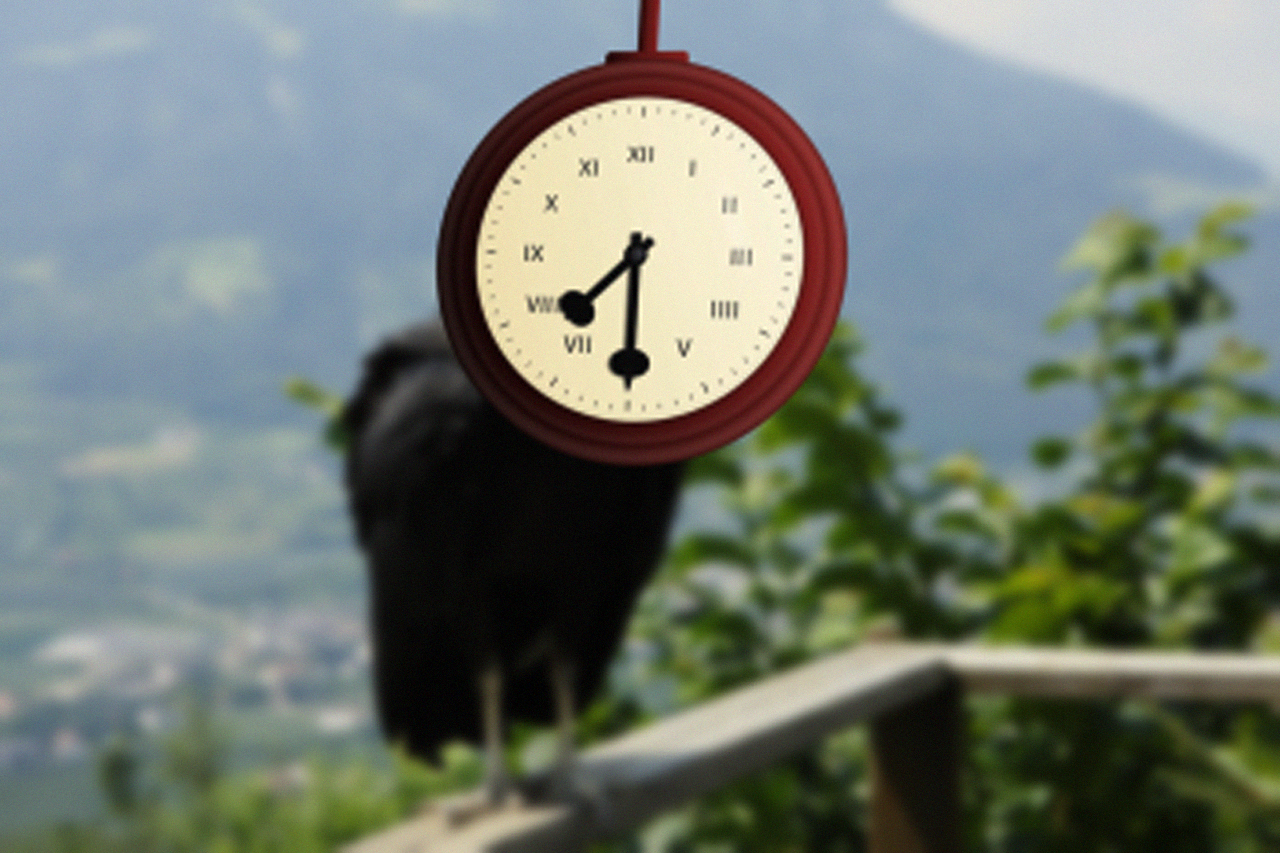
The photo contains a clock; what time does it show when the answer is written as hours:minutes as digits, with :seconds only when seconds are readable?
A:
7:30
